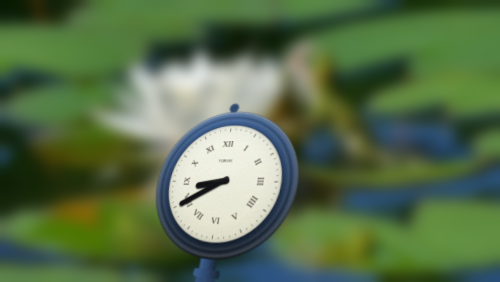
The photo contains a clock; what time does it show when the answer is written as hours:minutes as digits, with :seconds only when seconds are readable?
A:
8:40
